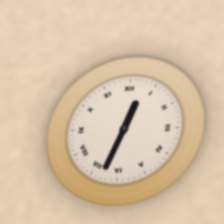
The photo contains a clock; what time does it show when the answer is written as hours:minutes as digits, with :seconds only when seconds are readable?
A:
12:33
